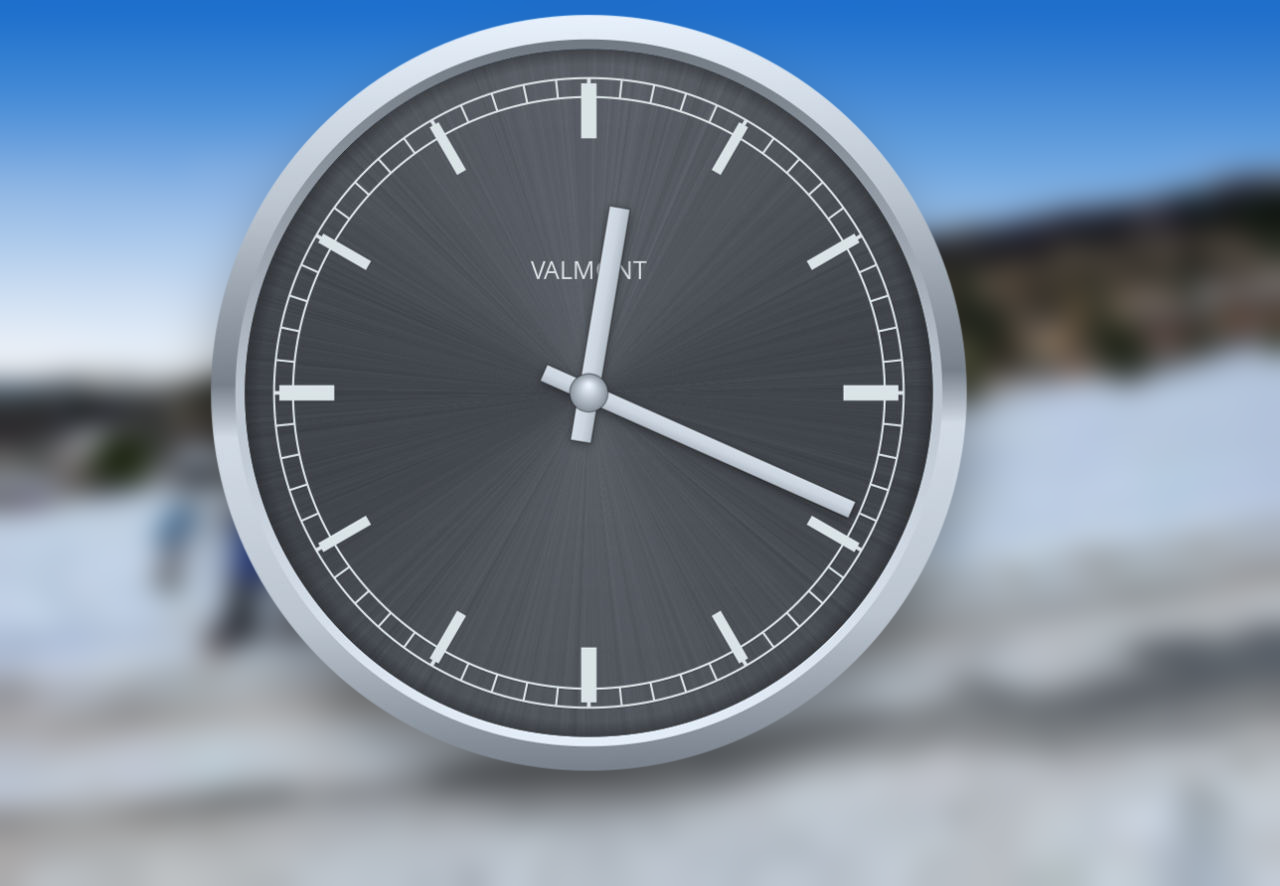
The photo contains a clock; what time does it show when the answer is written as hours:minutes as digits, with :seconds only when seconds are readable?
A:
12:19
